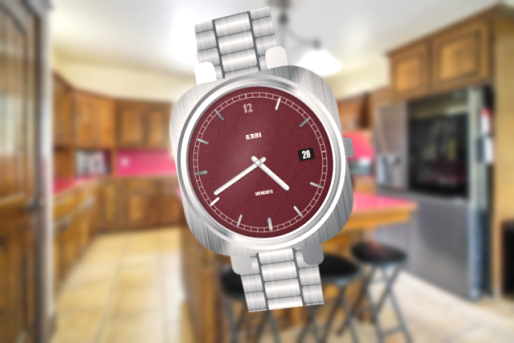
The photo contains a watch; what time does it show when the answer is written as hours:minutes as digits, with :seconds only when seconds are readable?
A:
4:41
